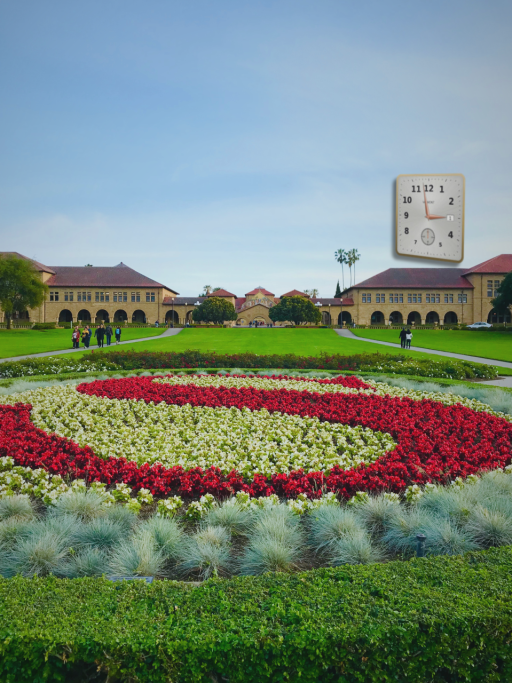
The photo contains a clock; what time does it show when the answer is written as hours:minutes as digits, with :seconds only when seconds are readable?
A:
2:58
